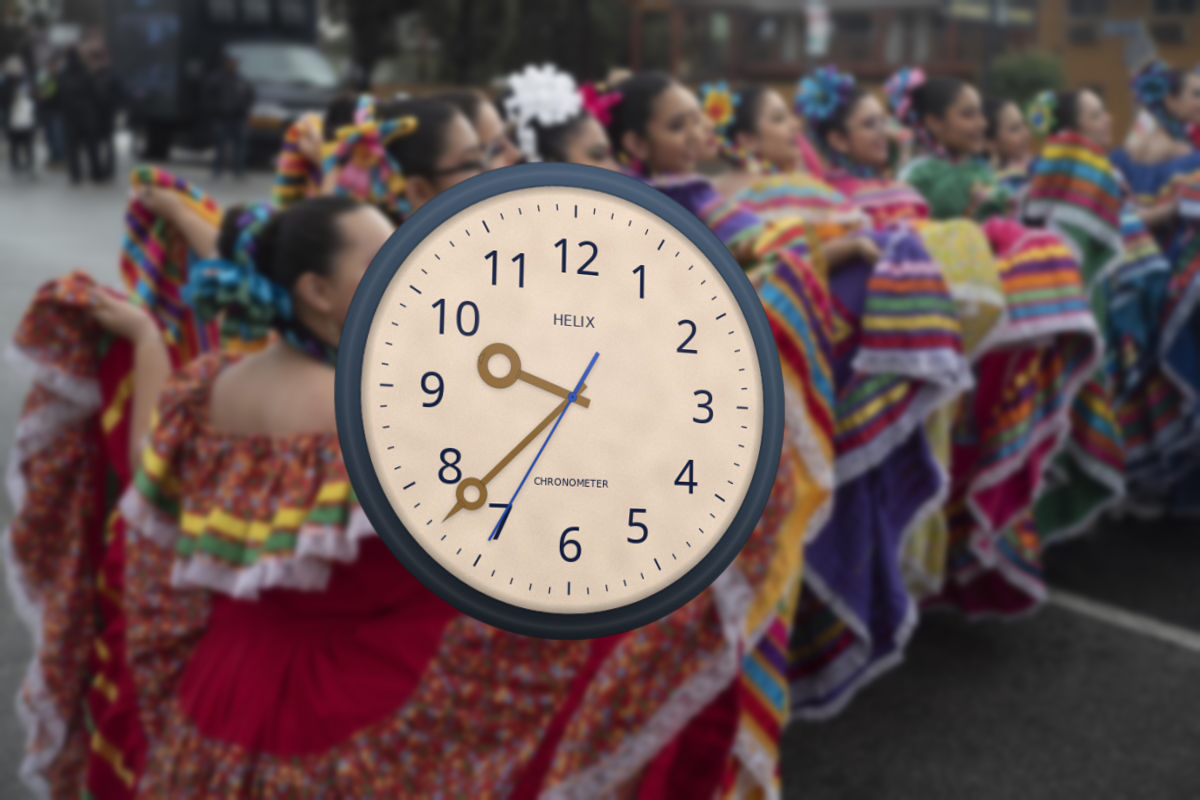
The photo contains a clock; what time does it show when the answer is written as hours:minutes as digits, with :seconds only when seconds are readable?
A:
9:37:35
